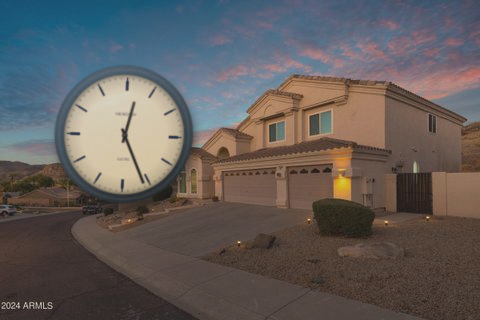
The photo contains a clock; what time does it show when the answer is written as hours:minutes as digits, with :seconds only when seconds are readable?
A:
12:26
